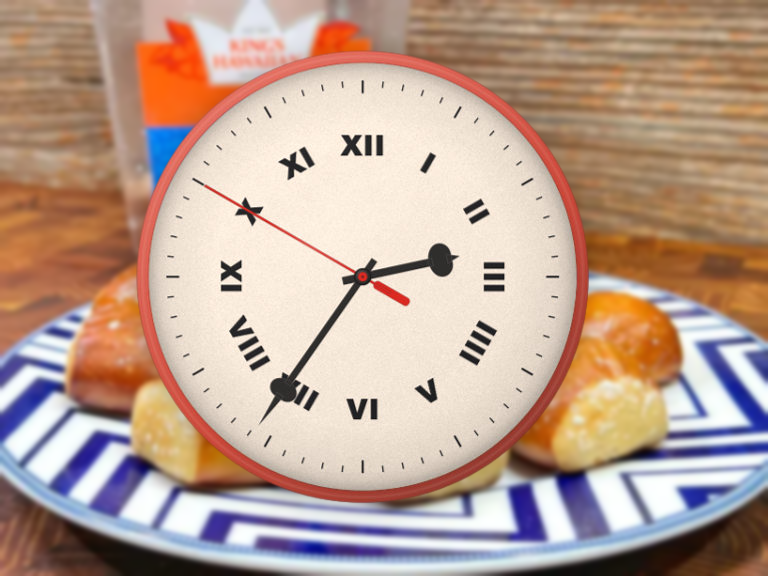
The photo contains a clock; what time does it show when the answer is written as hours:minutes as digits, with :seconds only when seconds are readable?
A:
2:35:50
